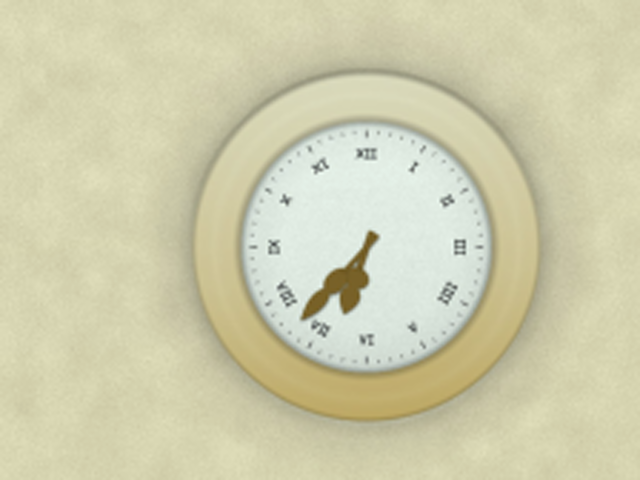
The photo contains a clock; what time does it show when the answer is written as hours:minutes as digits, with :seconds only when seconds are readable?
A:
6:37
